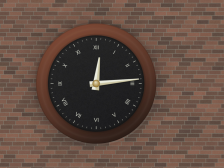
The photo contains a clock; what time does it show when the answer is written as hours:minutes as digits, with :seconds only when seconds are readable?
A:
12:14
